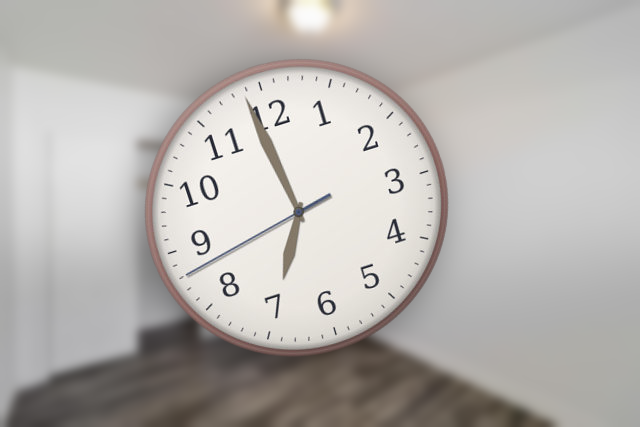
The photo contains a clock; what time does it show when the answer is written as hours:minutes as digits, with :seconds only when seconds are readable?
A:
6:58:43
